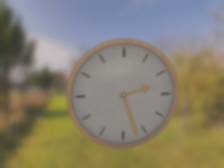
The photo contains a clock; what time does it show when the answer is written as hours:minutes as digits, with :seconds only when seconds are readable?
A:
2:27
